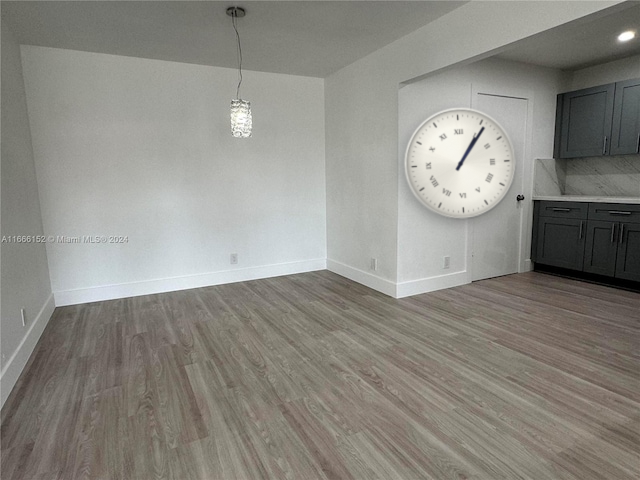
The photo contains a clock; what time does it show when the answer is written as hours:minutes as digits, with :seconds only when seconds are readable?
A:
1:06
